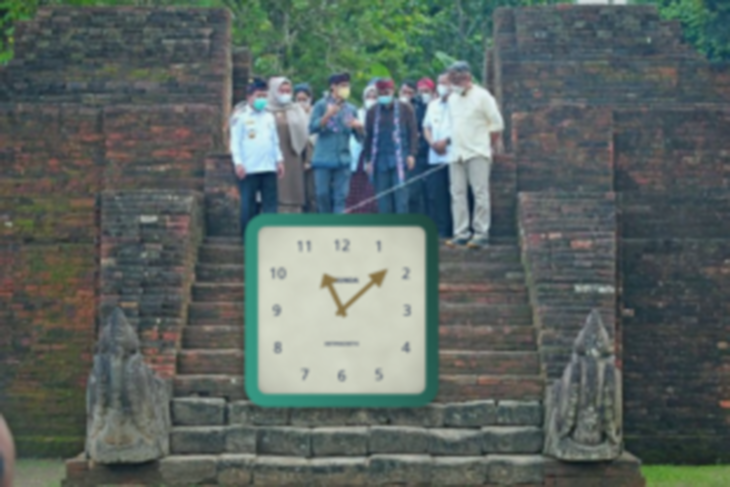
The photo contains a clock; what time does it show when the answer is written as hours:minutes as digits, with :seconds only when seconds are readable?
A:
11:08
